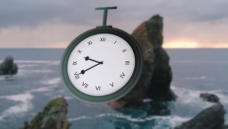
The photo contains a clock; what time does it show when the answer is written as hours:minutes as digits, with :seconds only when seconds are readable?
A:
9:40
